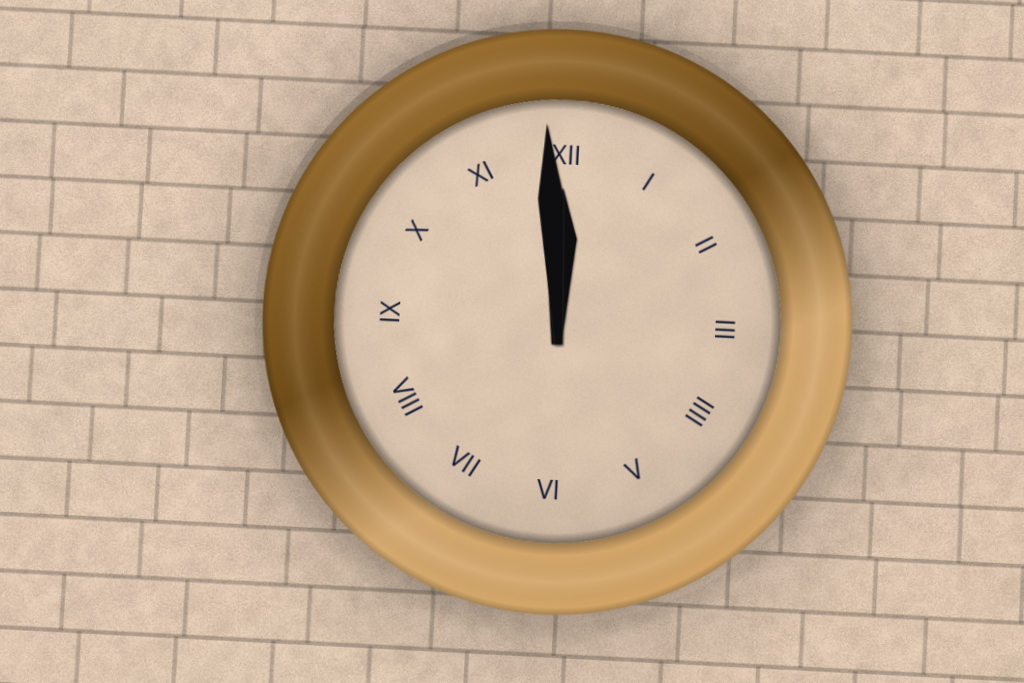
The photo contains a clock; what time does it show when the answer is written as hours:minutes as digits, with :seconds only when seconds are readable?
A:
11:59
